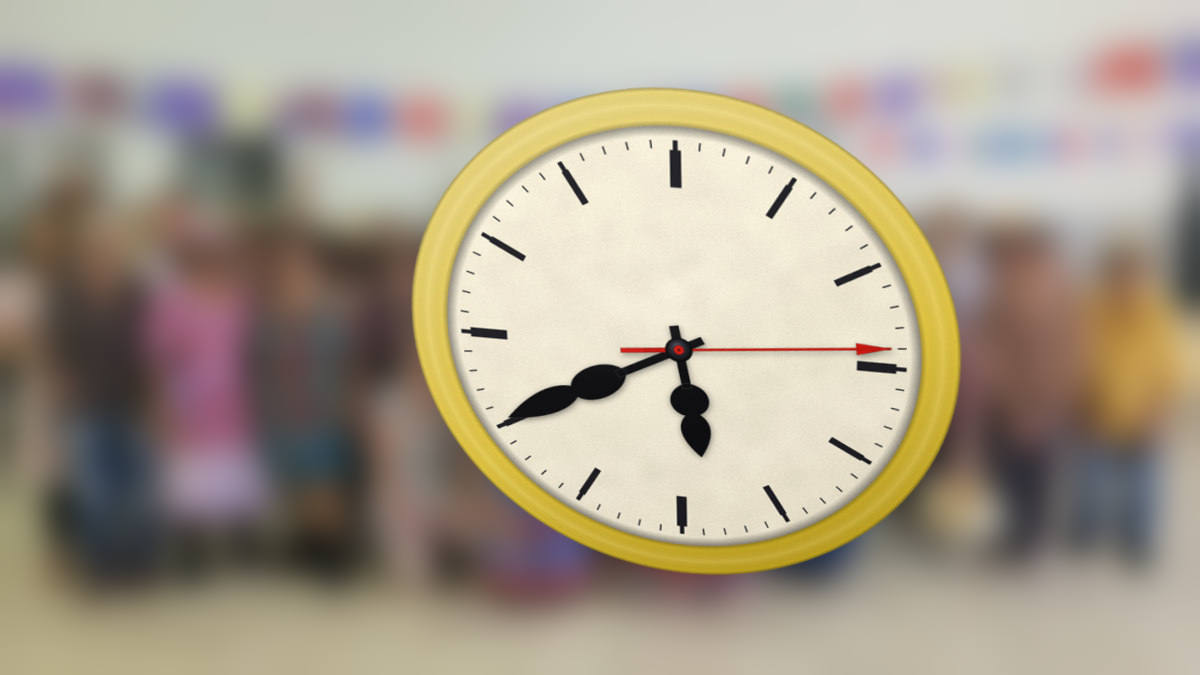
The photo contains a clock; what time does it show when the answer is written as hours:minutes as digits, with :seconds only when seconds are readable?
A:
5:40:14
